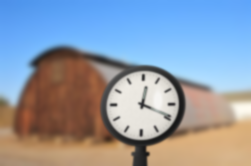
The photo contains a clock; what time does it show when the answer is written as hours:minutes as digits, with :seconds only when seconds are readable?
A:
12:19
